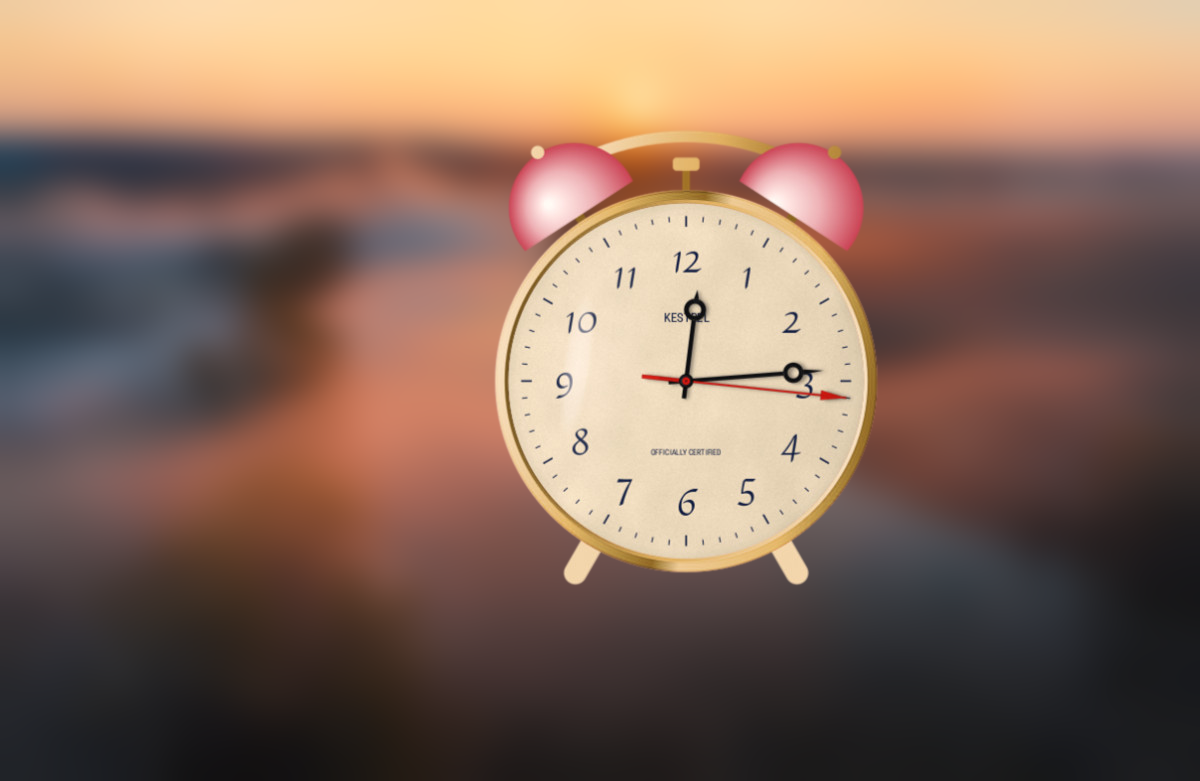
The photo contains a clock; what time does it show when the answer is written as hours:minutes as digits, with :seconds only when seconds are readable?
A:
12:14:16
